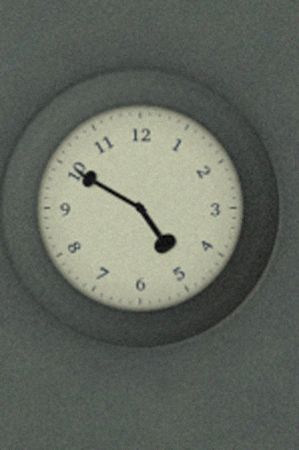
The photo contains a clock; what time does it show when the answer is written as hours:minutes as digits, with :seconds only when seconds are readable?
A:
4:50
